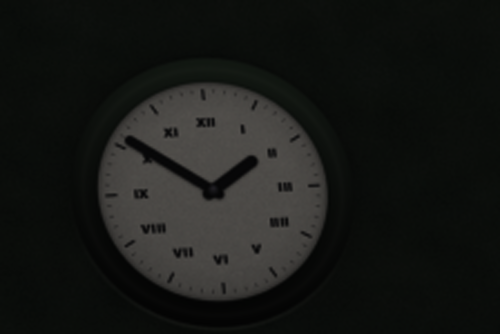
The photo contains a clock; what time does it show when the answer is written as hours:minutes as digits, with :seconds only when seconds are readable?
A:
1:51
